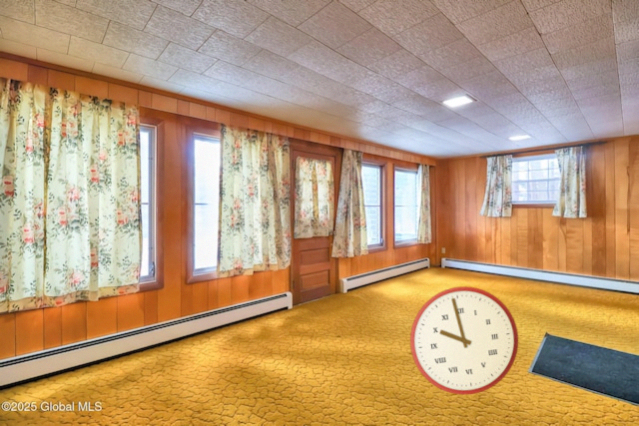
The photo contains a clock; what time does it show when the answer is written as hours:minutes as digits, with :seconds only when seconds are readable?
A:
9:59
